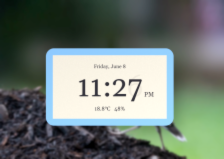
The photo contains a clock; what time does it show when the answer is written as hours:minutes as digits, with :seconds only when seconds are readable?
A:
11:27
